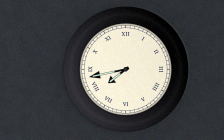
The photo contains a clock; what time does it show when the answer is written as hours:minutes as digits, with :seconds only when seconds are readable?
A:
7:43
